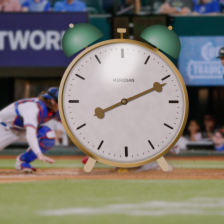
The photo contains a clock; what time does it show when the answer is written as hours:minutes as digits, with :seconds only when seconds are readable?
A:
8:11
